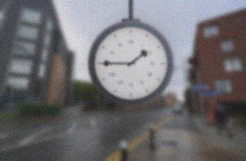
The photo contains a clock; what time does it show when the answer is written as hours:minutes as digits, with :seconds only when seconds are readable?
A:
1:45
